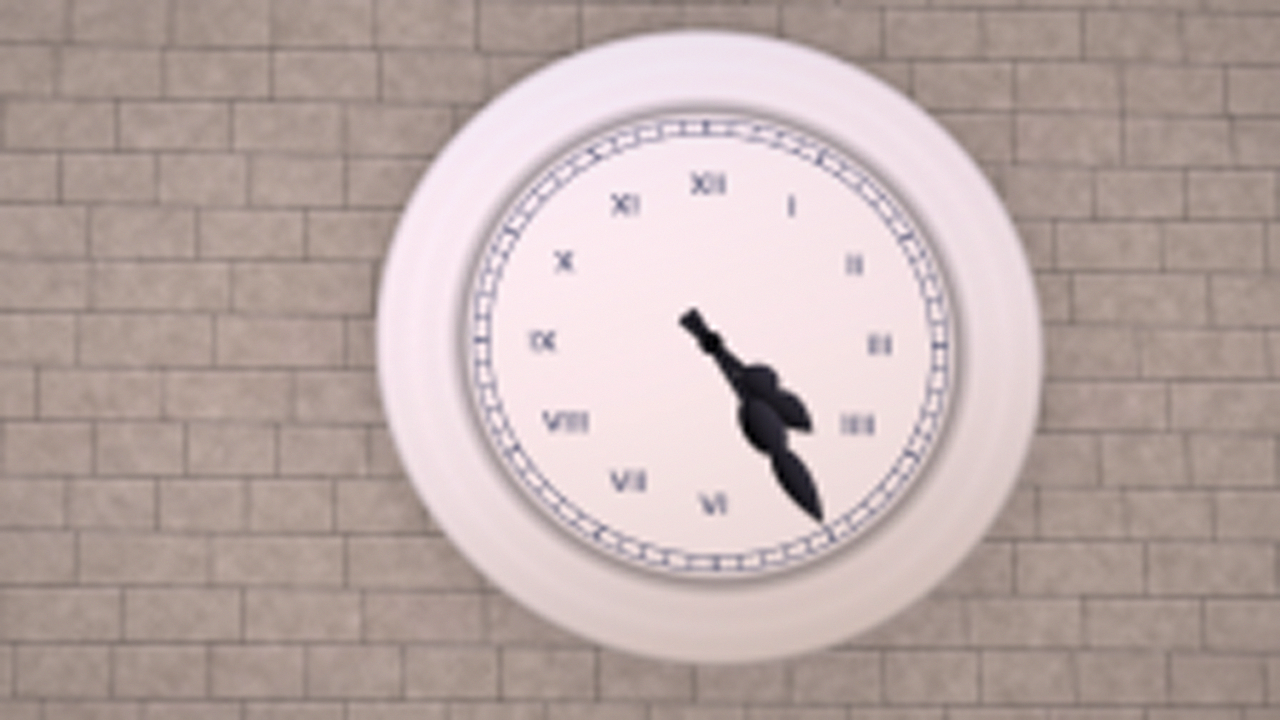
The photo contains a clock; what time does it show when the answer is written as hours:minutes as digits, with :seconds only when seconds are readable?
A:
4:25
